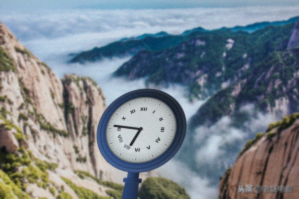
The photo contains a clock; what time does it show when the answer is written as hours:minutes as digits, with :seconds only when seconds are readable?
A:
6:46
